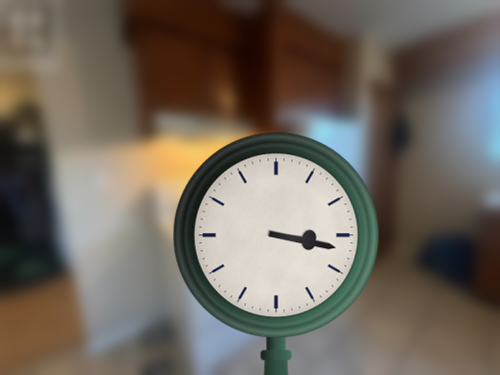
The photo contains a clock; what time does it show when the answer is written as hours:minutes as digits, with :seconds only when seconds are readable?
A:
3:17
